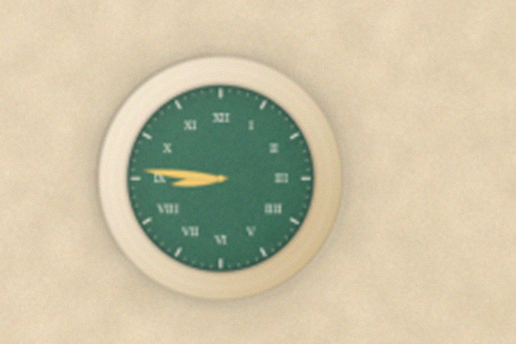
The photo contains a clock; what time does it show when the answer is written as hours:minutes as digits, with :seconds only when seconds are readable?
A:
8:46
